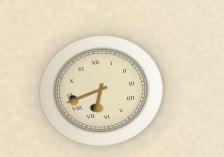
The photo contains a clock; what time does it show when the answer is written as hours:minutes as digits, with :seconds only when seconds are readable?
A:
6:43
